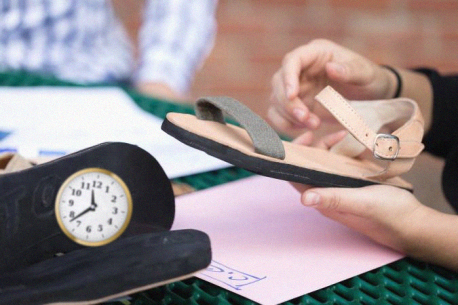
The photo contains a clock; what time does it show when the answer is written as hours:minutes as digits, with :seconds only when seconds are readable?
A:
11:38
